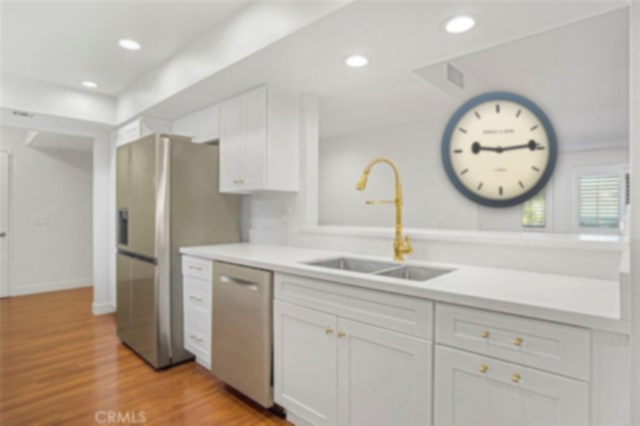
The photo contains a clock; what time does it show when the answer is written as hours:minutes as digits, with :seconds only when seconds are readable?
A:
9:14
